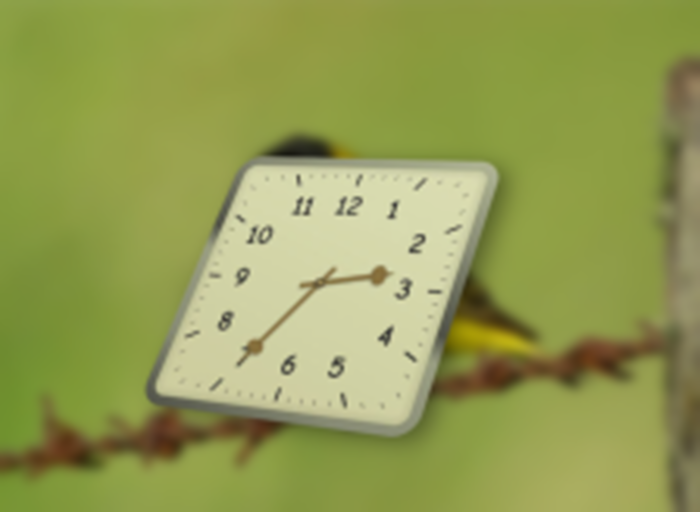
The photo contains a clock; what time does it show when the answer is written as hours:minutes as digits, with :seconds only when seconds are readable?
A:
2:35
